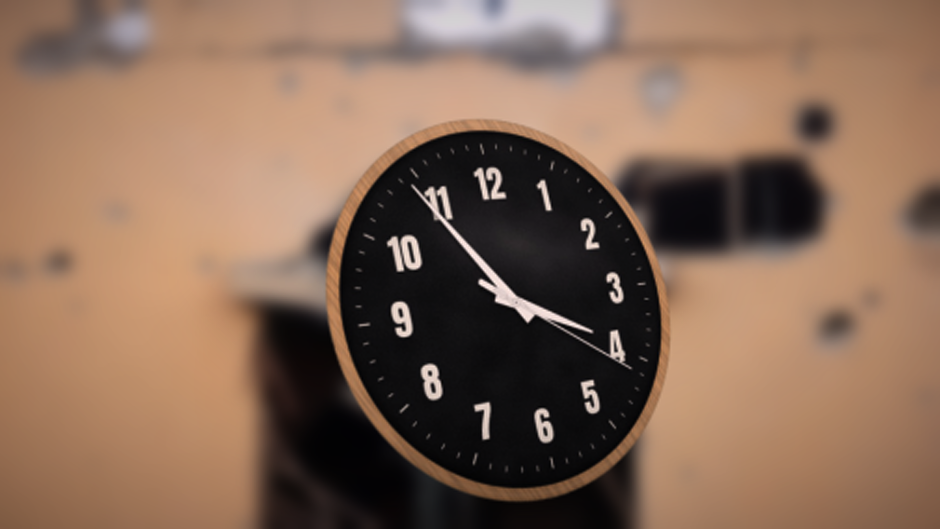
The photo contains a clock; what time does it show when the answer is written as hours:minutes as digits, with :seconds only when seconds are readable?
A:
3:54:21
